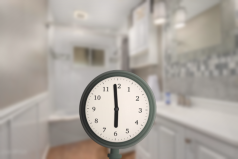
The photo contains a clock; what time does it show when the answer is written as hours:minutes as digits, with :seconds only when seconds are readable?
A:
5:59
